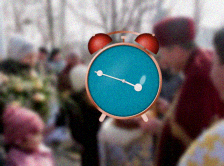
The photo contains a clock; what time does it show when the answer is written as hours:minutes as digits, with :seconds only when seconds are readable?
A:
3:48
